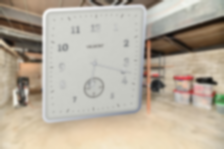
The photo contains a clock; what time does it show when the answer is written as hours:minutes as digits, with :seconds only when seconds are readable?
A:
6:18
